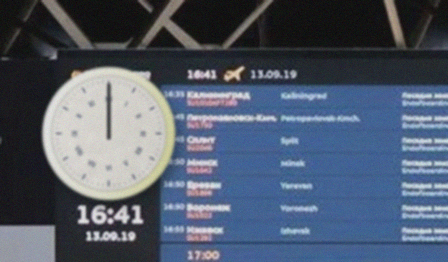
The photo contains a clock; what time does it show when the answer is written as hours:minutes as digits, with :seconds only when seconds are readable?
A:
12:00
